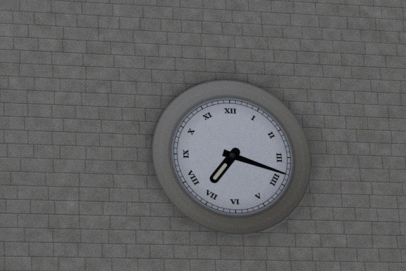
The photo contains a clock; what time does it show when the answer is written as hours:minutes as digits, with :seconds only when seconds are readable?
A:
7:18
